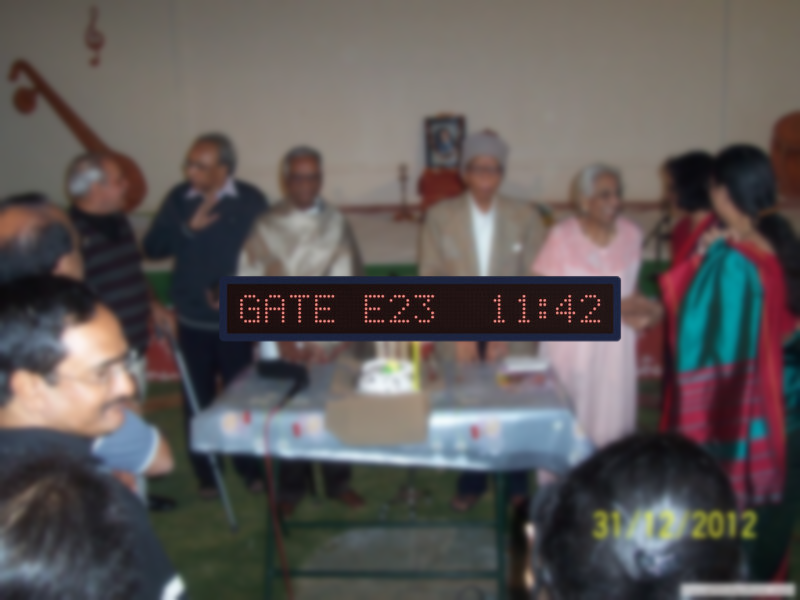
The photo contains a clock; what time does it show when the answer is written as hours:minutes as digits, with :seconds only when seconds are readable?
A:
11:42
